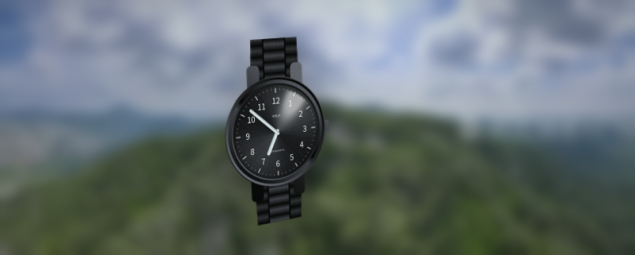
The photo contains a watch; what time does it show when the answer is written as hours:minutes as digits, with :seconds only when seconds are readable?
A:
6:52
